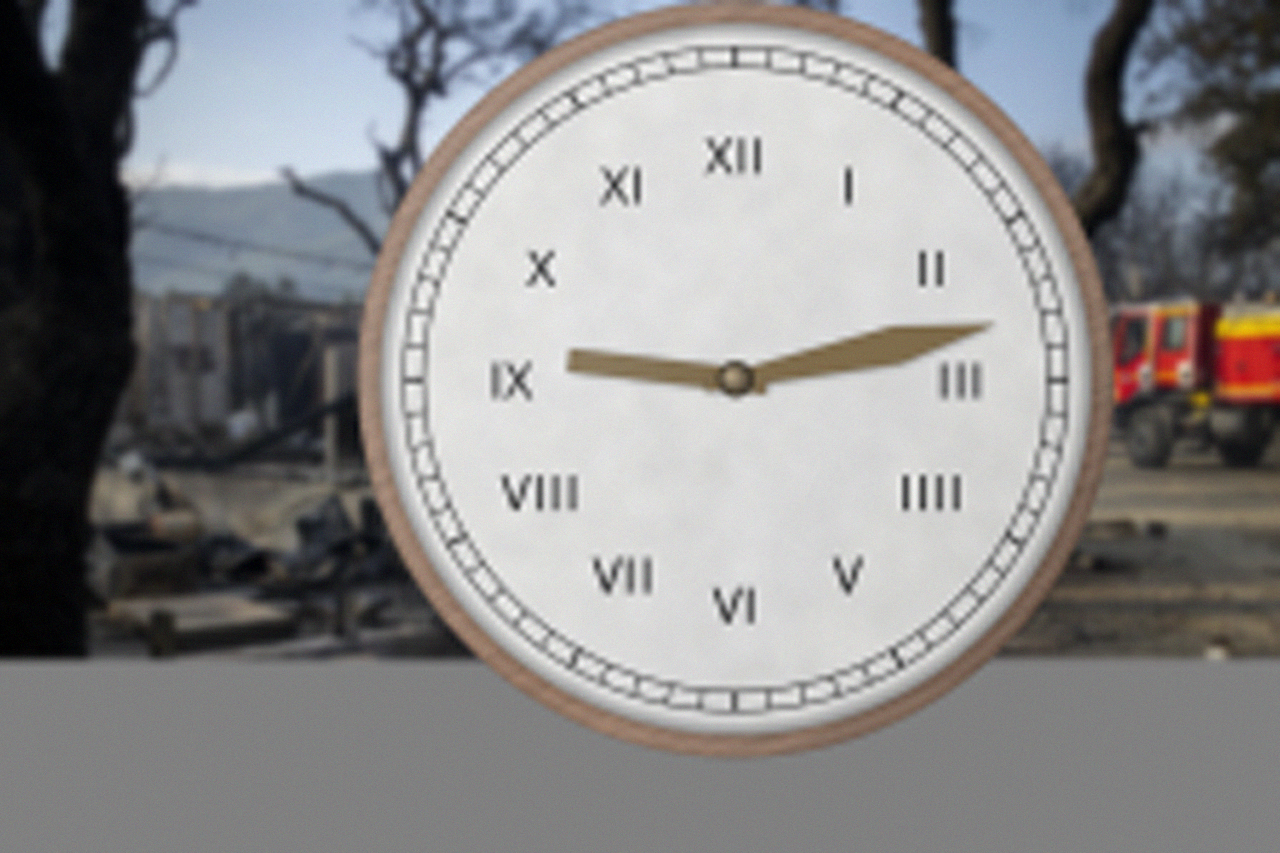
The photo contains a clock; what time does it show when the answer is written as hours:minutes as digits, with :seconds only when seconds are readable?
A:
9:13
